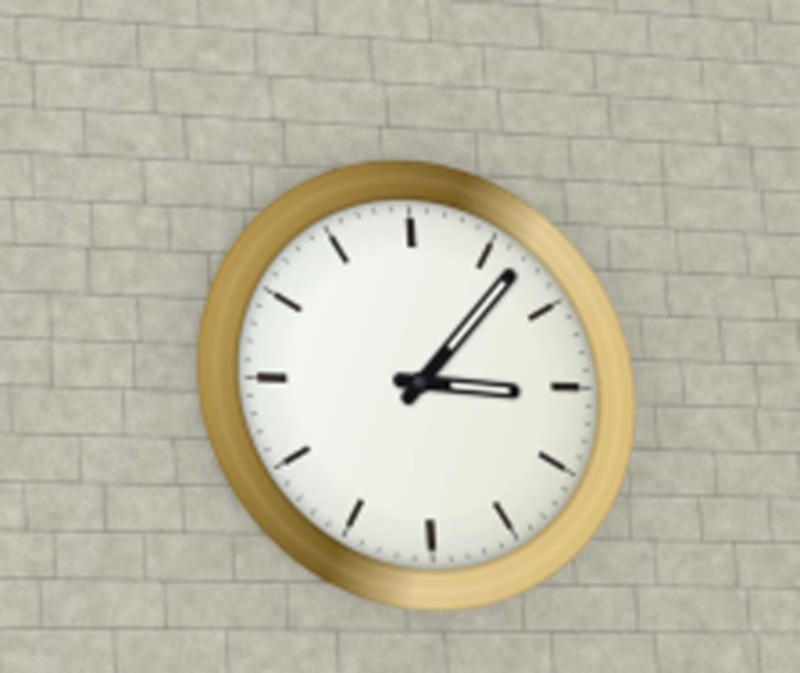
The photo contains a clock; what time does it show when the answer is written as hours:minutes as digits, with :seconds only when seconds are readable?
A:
3:07
